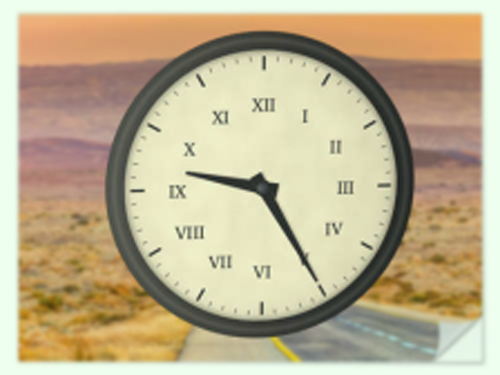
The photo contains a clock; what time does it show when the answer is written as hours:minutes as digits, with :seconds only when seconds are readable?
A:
9:25
